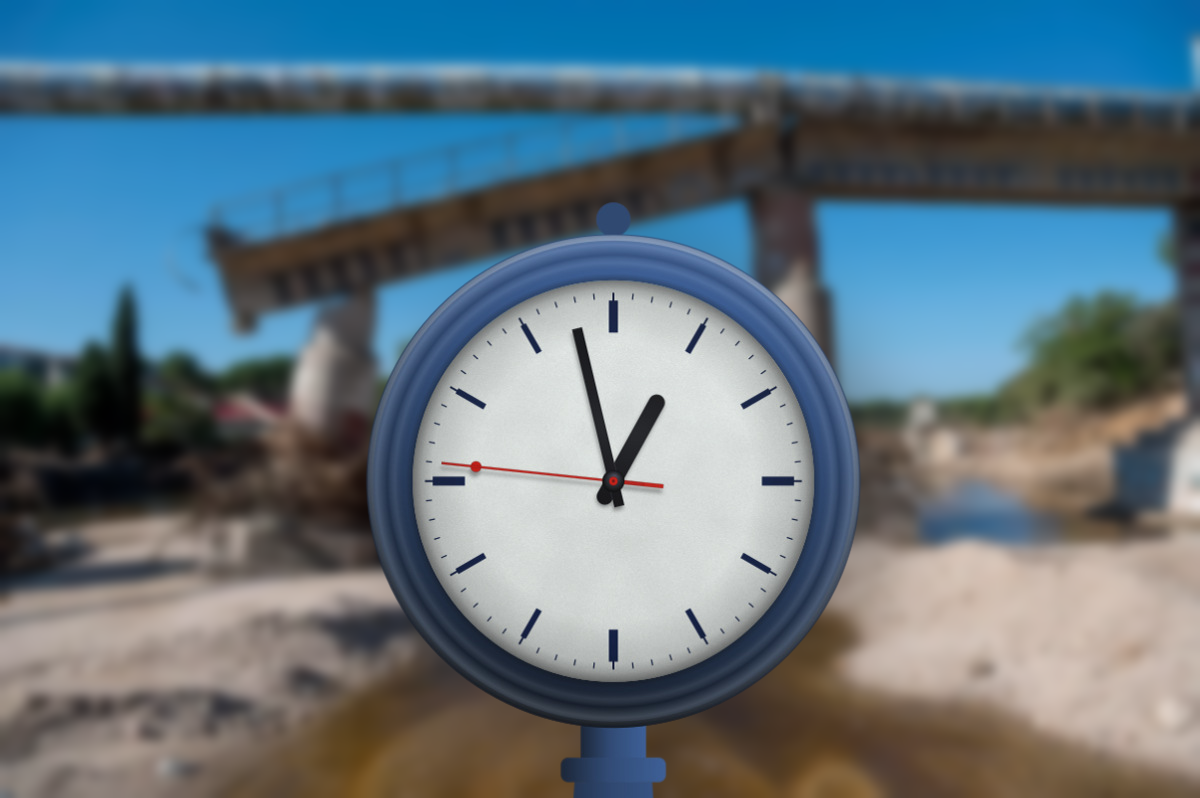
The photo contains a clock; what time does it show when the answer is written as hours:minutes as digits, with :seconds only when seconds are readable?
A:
12:57:46
